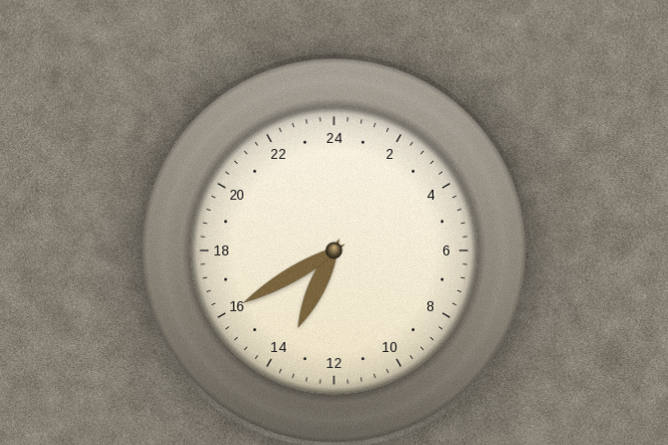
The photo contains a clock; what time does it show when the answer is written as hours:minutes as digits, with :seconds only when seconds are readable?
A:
13:40
